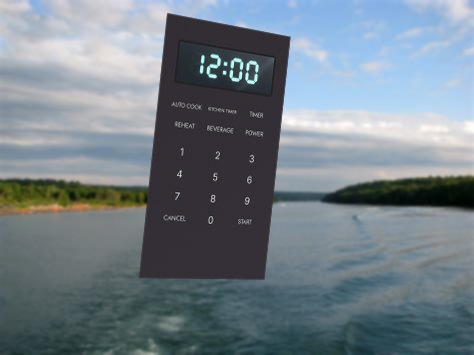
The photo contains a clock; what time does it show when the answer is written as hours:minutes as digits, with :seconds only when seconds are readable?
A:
12:00
